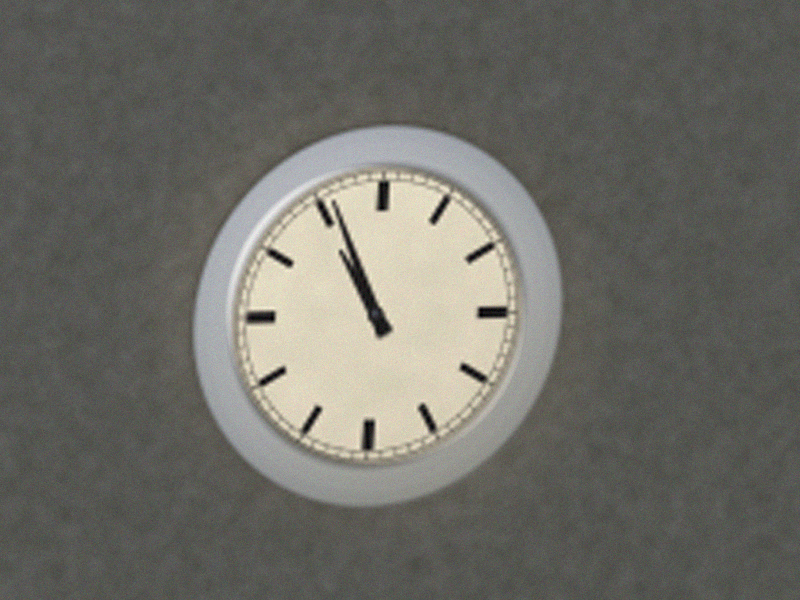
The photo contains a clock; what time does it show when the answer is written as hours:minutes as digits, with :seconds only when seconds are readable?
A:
10:56
